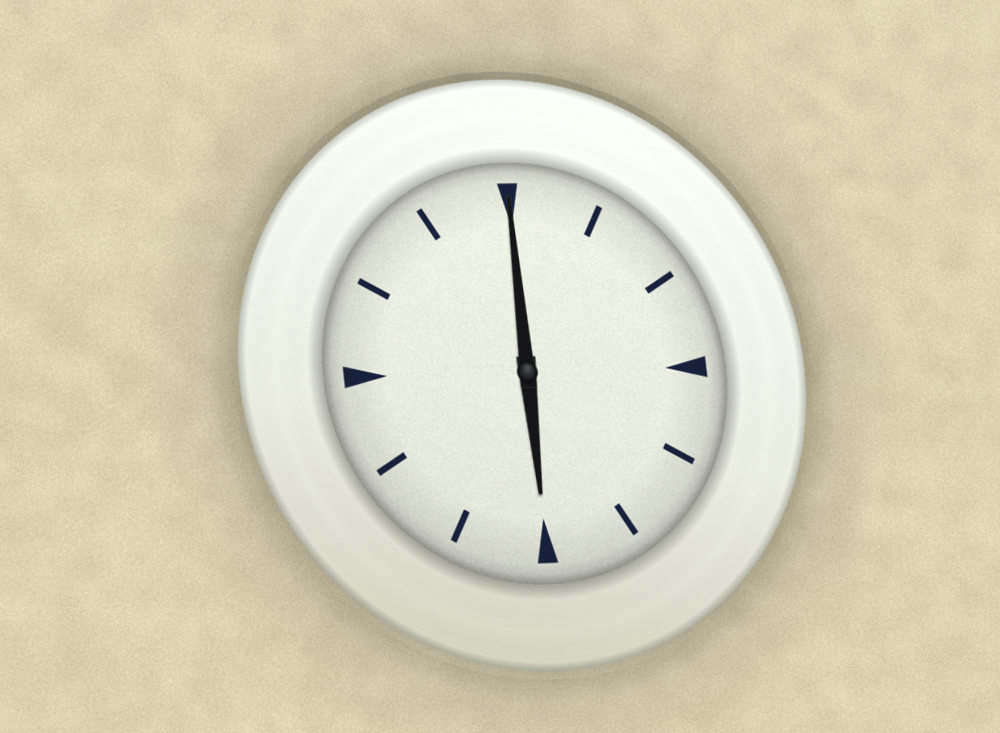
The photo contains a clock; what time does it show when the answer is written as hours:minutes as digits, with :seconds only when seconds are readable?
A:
6:00
